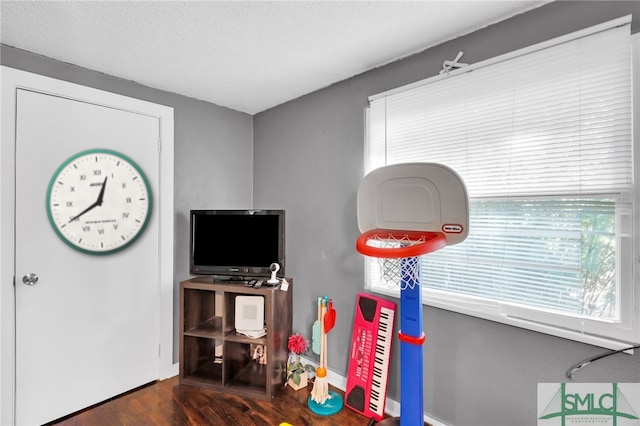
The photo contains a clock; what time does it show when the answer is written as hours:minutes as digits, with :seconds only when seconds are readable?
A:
12:40
